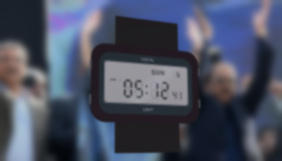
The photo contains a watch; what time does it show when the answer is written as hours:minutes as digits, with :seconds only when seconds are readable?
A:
5:12
